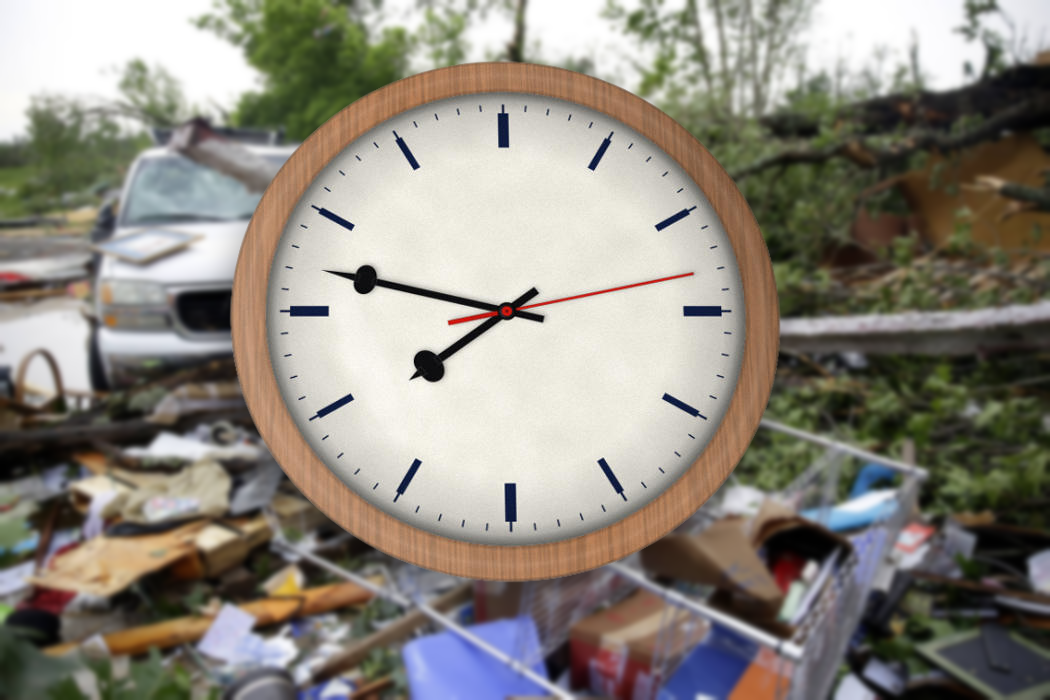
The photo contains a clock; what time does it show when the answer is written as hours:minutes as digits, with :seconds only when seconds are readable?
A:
7:47:13
